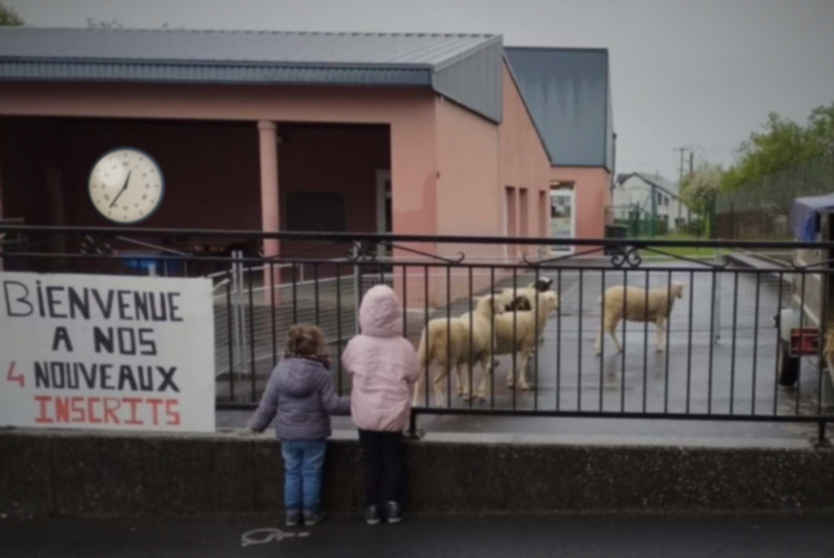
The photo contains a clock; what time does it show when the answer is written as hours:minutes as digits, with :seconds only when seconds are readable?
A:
12:36
